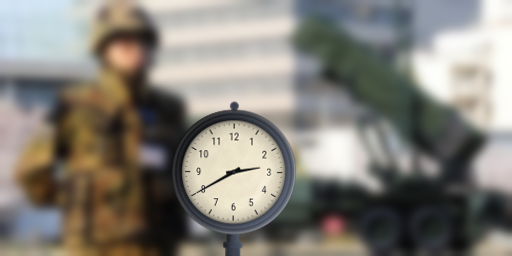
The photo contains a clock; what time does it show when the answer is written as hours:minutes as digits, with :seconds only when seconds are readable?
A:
2:40
